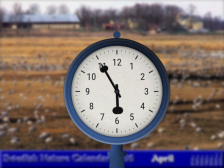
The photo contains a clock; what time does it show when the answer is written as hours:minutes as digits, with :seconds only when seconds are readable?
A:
5:55
